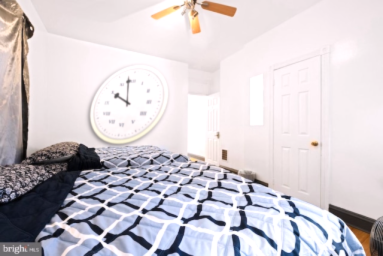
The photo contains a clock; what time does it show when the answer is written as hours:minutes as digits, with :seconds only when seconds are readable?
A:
9:58
